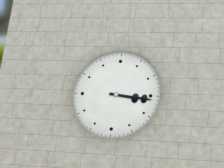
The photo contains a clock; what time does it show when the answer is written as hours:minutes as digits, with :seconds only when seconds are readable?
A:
3:16
